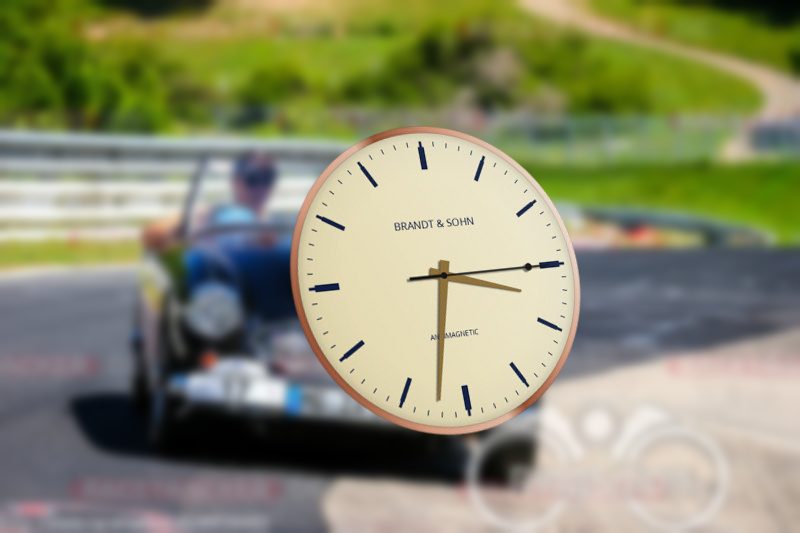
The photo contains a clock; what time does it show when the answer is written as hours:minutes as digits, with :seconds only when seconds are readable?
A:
3:32:15
